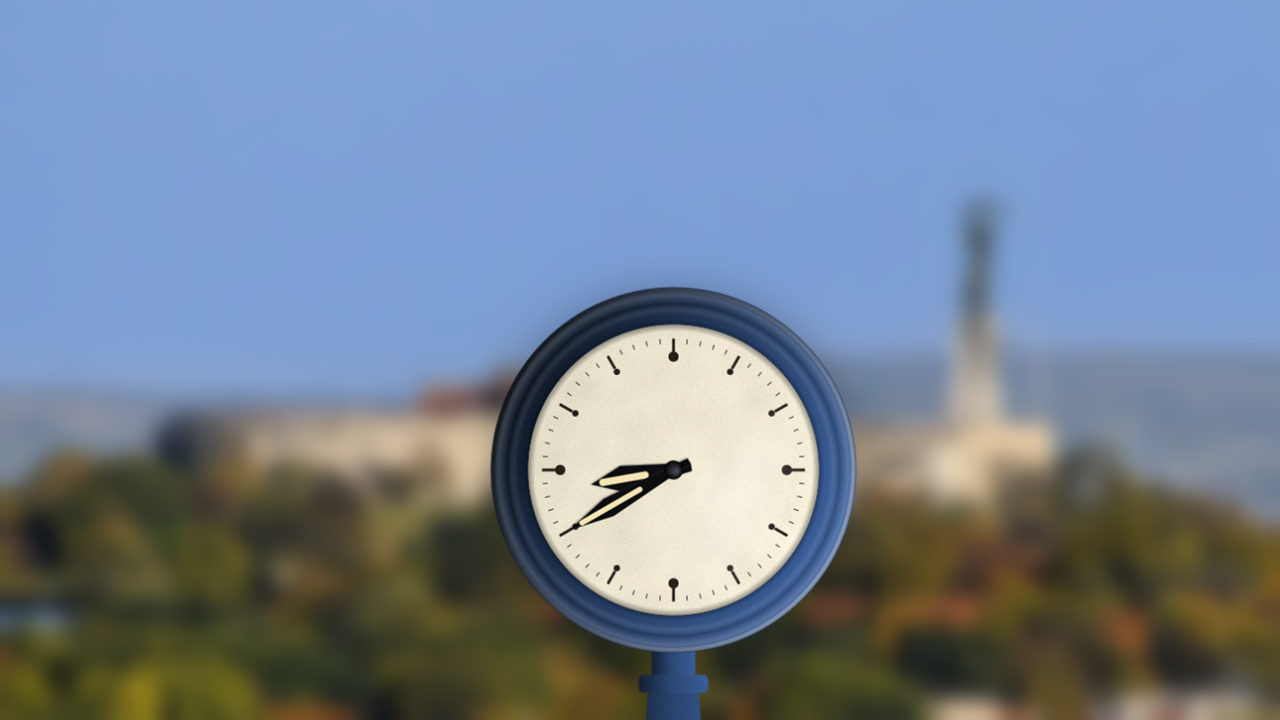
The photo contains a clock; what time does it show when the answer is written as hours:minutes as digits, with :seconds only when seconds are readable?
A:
8:40
